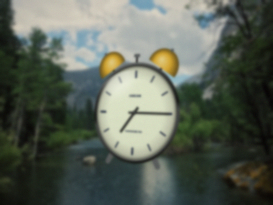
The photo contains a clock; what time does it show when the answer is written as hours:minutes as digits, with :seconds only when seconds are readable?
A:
7:15
